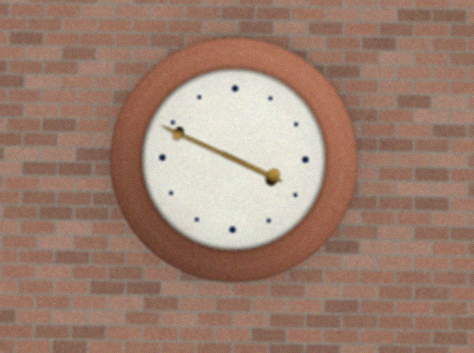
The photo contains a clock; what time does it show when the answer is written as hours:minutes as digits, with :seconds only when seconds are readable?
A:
3:49
